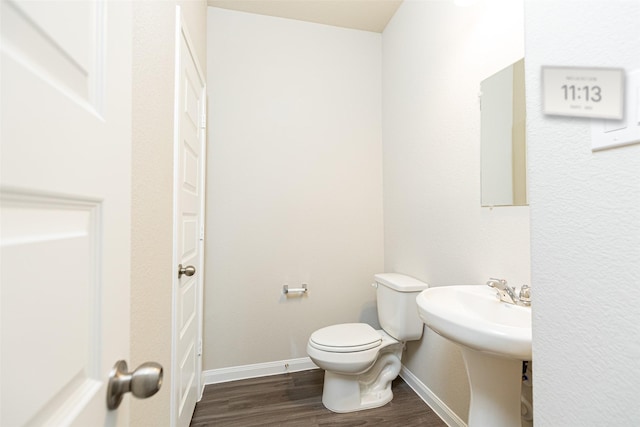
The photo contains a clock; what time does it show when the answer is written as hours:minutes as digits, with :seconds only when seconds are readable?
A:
11:13
